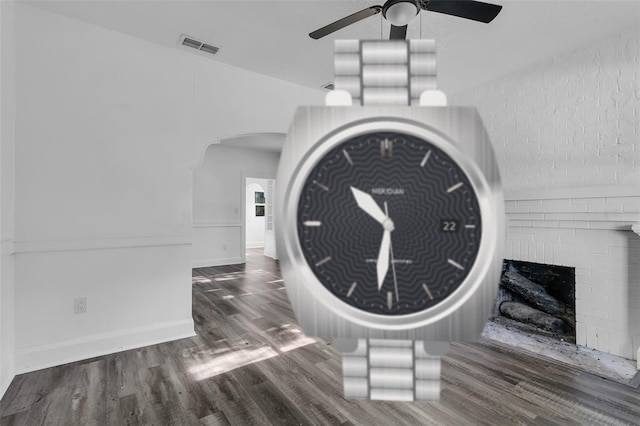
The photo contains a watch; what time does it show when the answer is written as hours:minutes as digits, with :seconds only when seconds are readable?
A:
10:31:29
